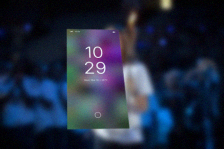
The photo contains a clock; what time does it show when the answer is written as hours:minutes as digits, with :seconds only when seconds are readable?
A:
10:29
